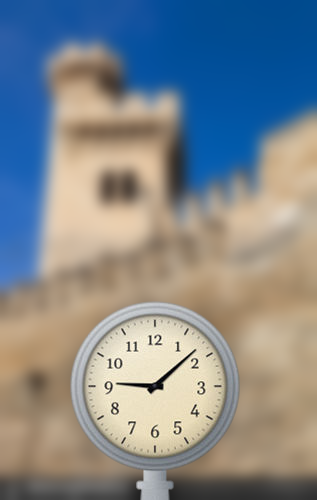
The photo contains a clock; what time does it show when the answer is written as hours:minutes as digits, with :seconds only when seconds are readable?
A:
9:08
